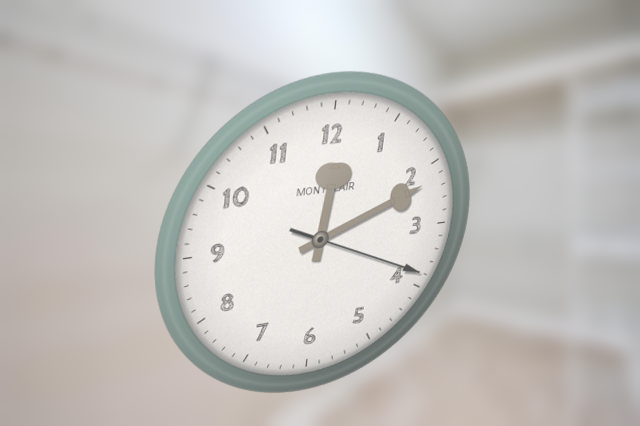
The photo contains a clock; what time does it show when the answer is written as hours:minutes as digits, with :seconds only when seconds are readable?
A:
12:11:19
